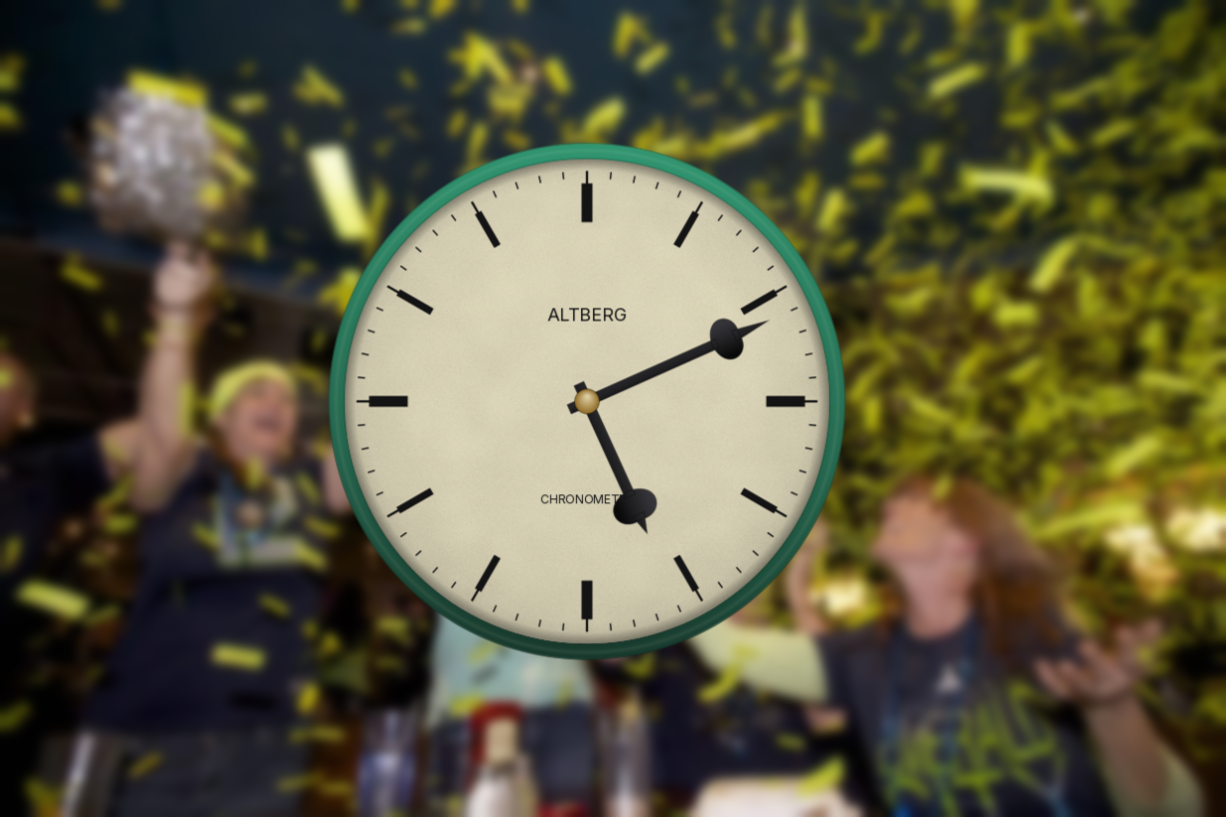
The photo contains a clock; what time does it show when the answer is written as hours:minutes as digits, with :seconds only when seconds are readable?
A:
5:11
